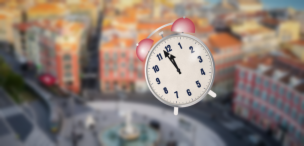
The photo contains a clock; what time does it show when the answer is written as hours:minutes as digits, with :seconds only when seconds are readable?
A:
11:58
